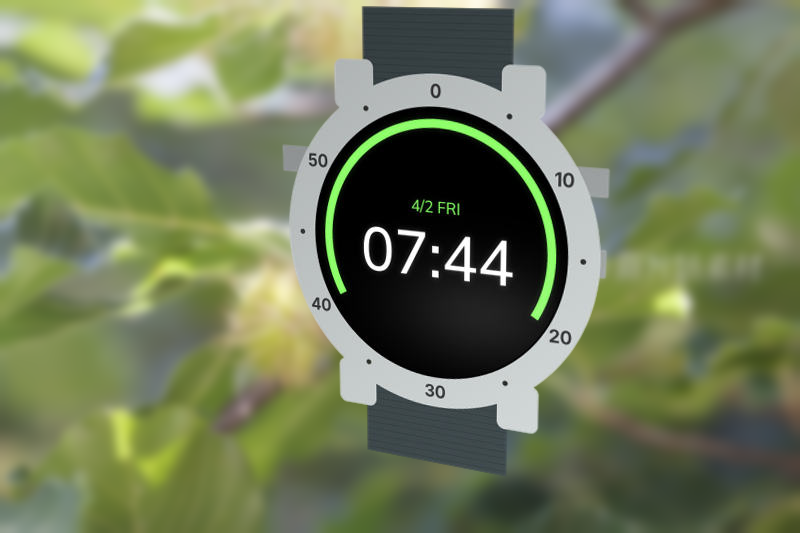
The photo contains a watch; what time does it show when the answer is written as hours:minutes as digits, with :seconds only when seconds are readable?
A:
7:44
